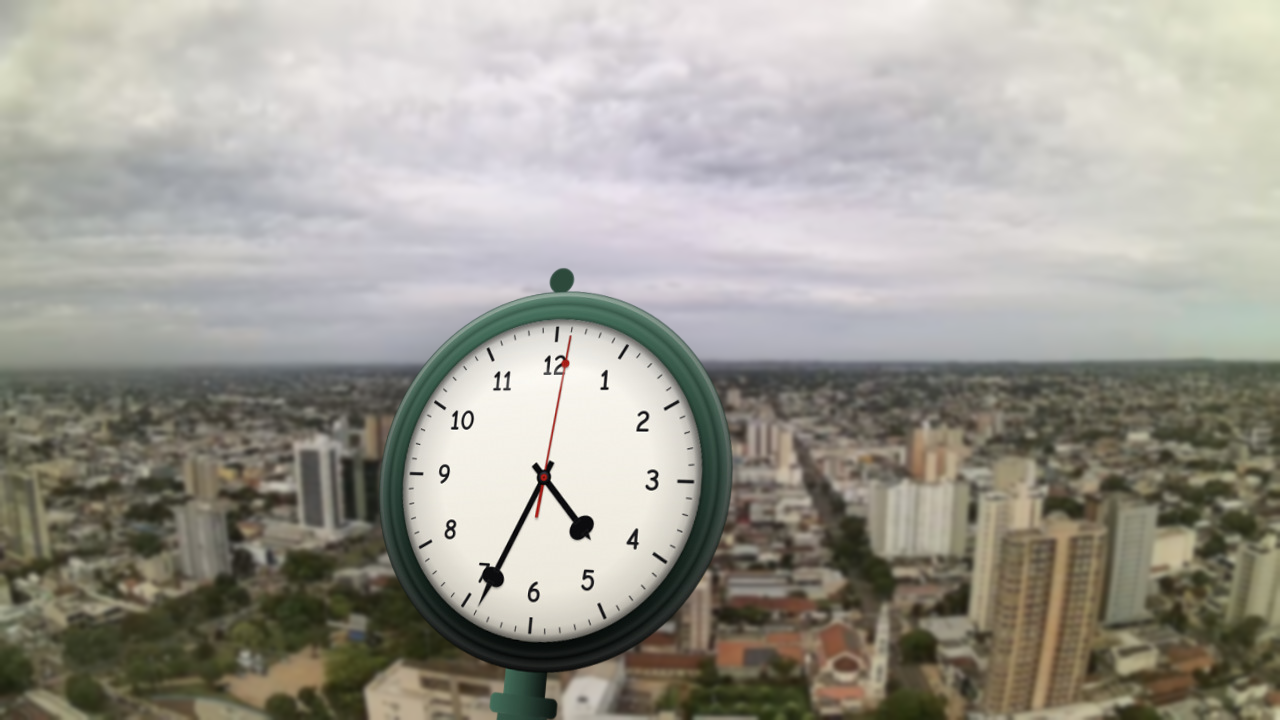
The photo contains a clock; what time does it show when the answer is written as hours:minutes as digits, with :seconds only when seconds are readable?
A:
4:34:01
